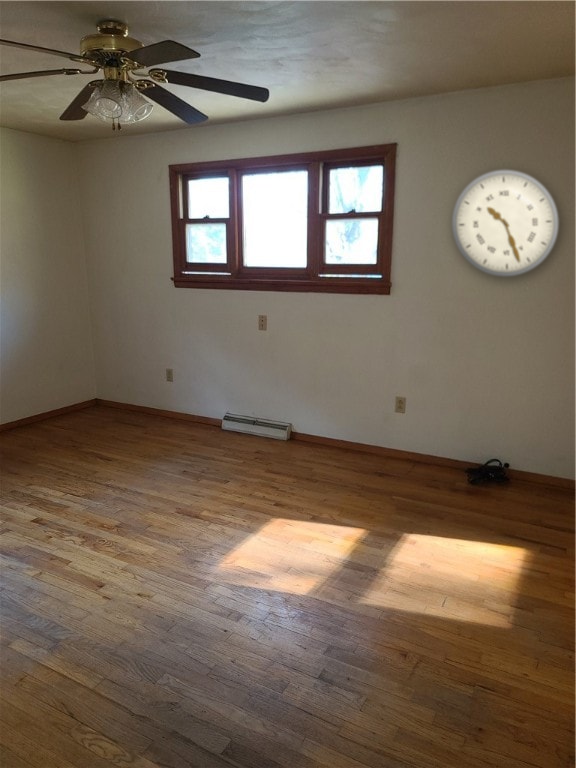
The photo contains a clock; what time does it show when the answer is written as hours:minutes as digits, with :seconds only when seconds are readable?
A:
10:27
